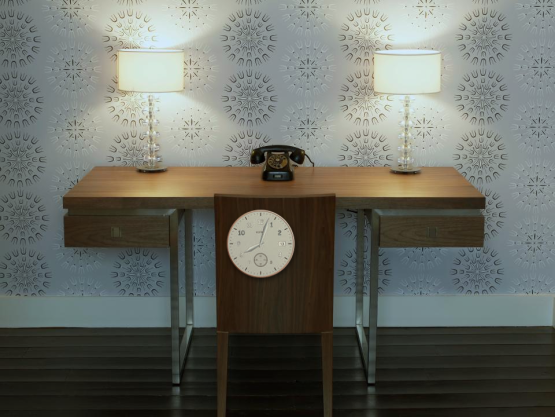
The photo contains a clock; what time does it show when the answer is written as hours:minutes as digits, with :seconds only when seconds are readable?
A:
8:03
